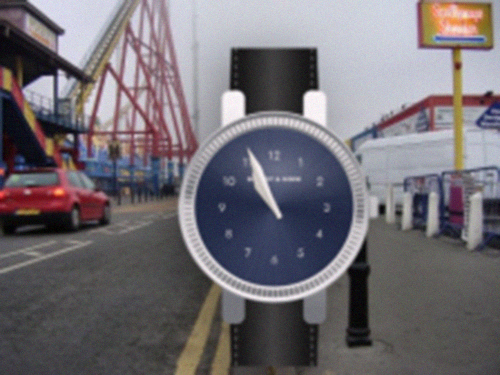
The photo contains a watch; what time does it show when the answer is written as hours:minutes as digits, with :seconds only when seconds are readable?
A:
10:56
